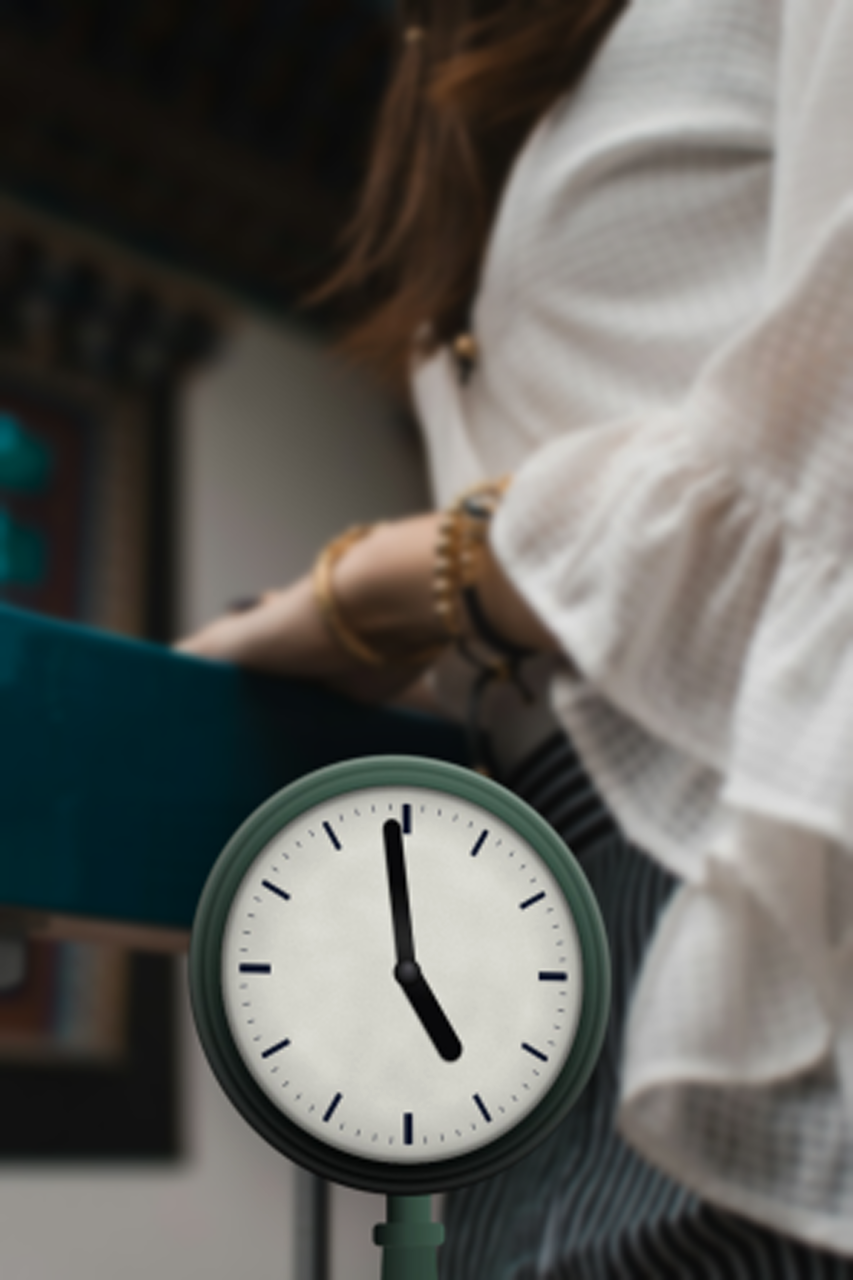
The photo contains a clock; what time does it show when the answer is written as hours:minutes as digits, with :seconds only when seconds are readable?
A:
4:59
